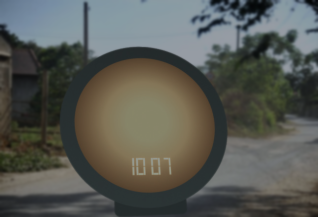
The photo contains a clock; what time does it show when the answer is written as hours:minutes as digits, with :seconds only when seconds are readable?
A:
10:07
